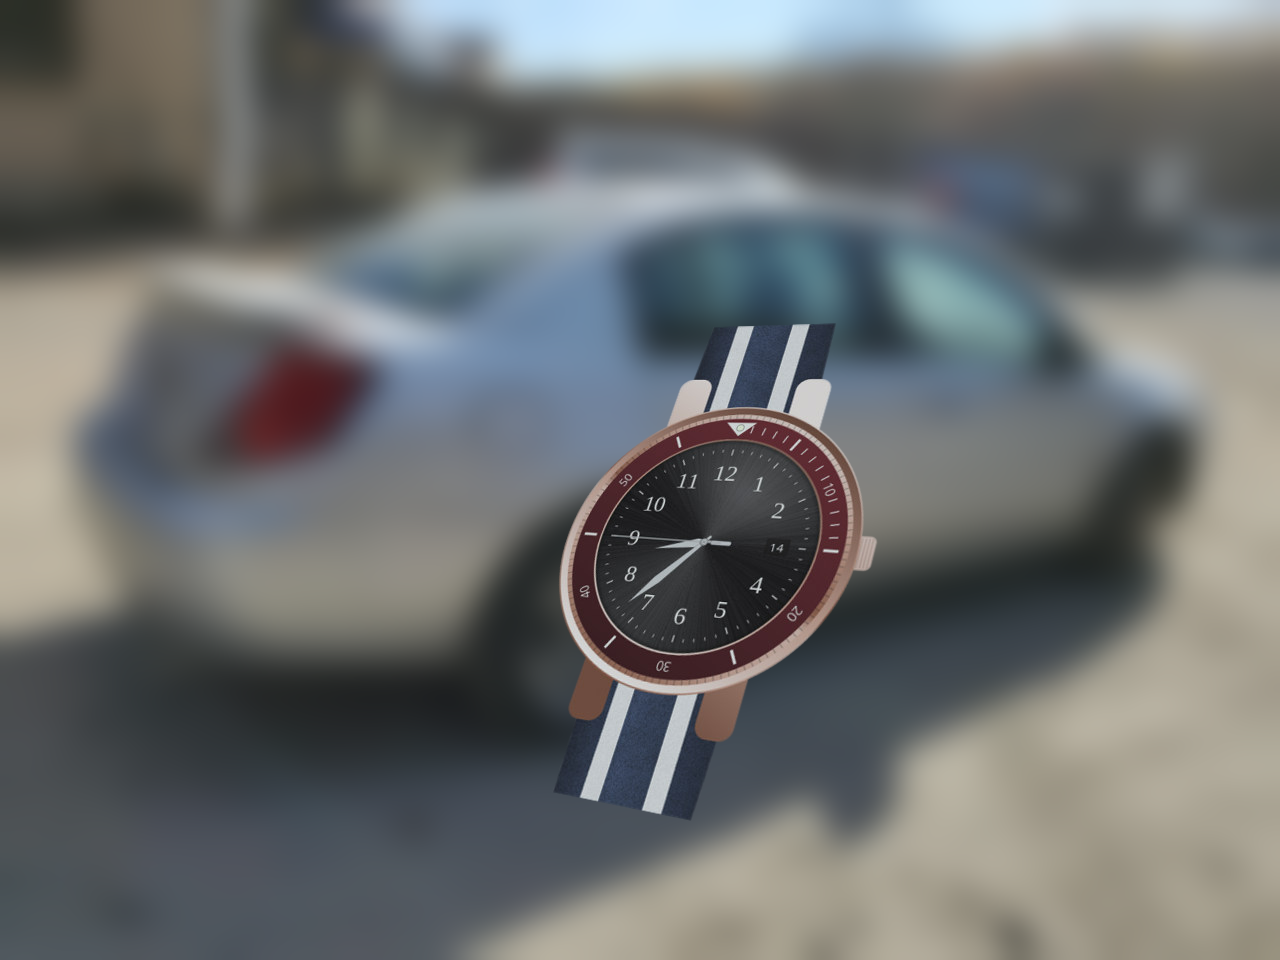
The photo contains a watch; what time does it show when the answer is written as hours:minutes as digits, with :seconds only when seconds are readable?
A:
8:36:45
